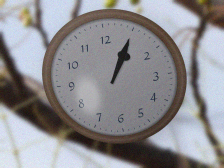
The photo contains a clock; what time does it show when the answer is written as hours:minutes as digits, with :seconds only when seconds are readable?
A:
1:05
